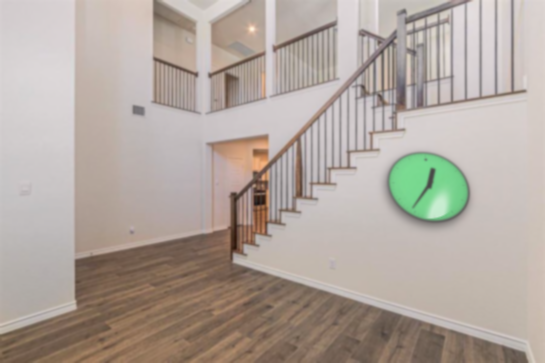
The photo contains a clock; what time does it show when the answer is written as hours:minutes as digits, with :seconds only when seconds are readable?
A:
12:36
